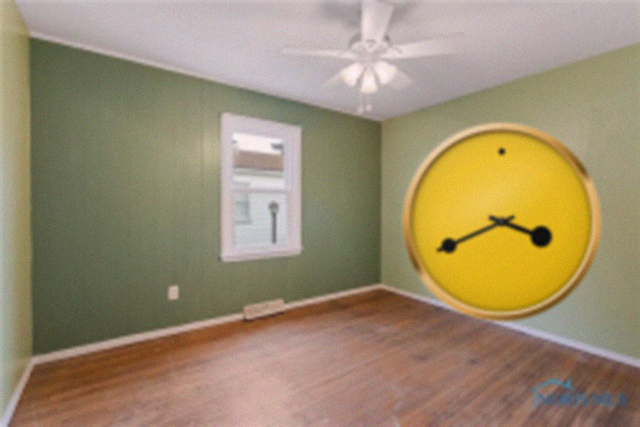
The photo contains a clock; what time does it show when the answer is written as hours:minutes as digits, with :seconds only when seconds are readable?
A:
3:41
